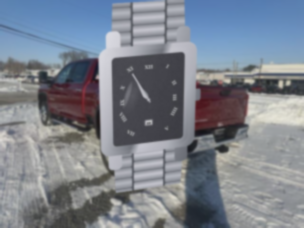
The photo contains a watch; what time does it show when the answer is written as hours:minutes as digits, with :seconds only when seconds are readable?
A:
10:55
